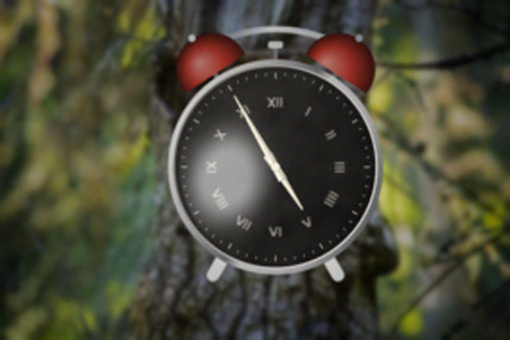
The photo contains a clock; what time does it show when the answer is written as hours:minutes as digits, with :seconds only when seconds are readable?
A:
4:55
